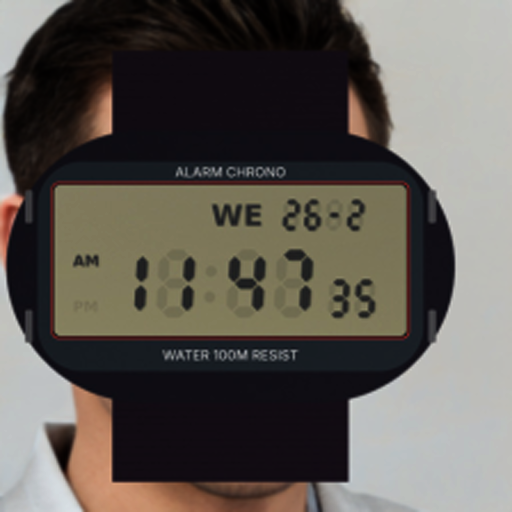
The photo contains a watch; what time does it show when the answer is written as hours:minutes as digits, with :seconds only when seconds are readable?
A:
11:47:35
